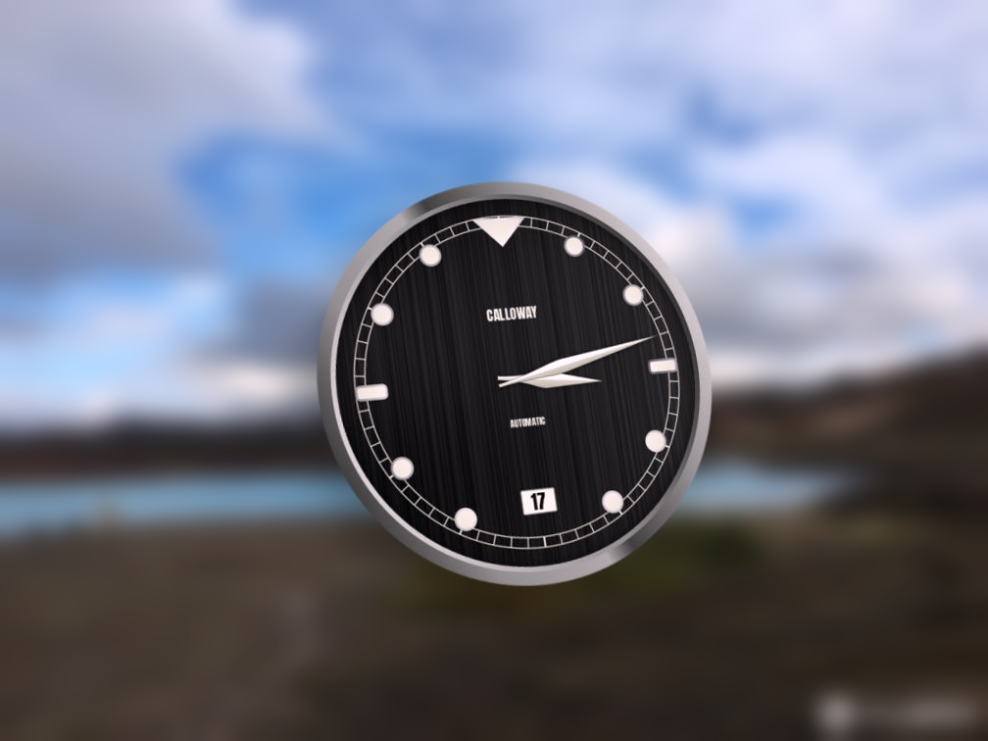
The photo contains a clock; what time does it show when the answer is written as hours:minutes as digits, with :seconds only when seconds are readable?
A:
3:13
